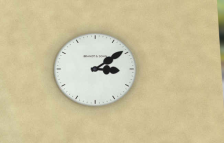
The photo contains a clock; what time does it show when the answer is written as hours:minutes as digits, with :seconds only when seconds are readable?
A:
3:09
